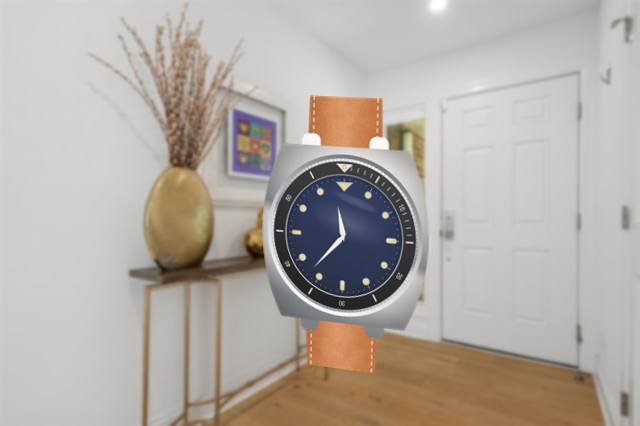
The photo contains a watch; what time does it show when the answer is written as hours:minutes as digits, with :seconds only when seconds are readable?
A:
11:37
